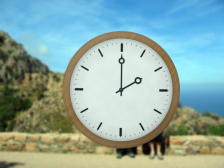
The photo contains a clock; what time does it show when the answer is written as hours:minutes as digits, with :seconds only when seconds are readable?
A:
2:00
